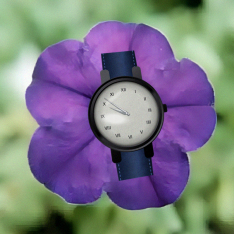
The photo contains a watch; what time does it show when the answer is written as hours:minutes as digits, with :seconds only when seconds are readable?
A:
9:52
